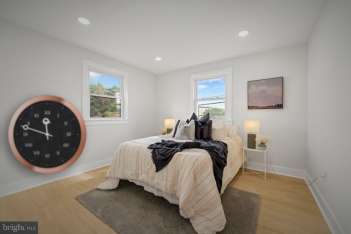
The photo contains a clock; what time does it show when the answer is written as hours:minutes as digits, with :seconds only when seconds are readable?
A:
11:48
